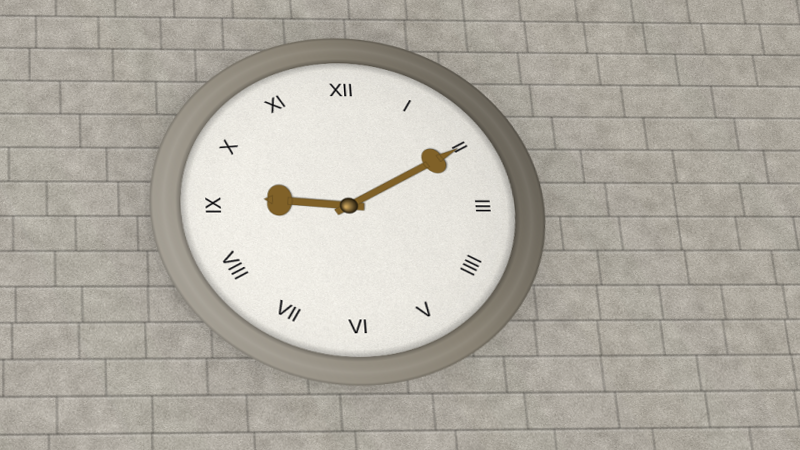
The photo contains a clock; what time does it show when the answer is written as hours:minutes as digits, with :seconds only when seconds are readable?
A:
9:10
